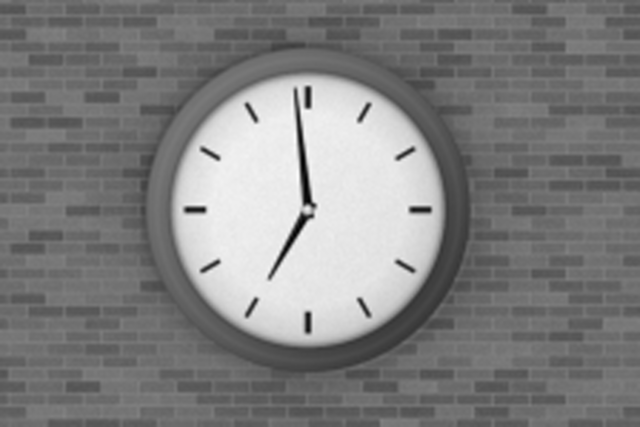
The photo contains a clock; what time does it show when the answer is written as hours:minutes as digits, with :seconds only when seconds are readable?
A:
6:59
